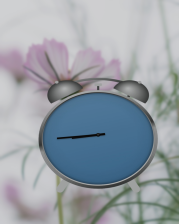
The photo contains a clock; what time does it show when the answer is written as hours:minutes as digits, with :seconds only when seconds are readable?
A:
8:44
